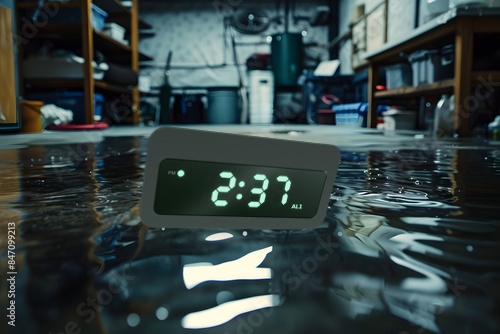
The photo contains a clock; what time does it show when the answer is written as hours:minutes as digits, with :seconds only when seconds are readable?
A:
2:37
